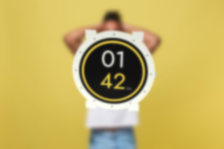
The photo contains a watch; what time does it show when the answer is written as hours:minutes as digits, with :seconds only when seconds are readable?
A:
1:42
